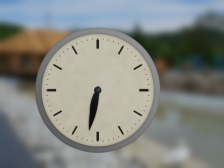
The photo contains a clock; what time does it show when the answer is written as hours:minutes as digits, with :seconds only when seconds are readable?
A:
6:32
